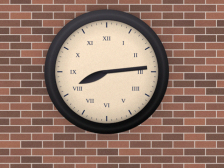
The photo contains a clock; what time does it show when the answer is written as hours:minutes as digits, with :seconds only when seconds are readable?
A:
8:14
